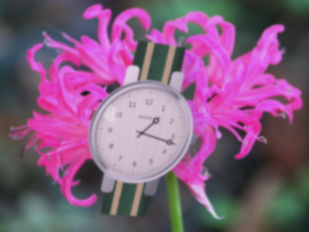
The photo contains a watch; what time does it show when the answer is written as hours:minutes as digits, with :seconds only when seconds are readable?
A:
1:17
